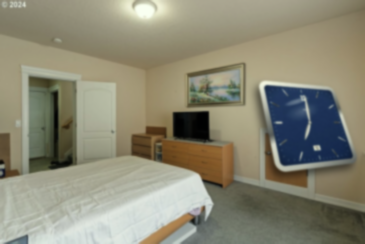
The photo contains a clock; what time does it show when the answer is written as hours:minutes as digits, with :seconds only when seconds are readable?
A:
7:01
